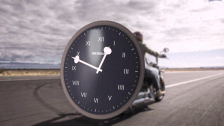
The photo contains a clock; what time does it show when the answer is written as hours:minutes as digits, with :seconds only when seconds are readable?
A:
12:48
